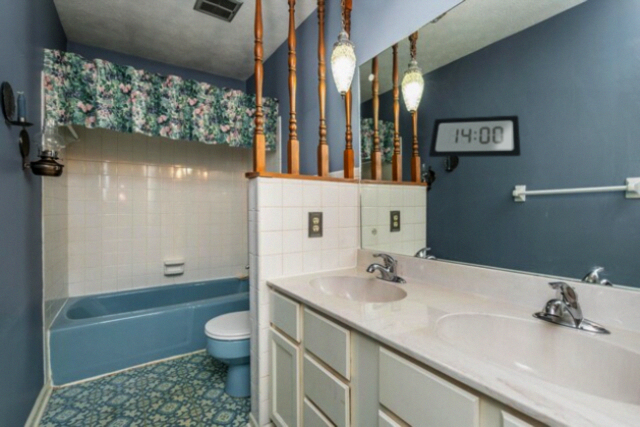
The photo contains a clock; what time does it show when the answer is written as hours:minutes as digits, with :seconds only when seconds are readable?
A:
14:00
